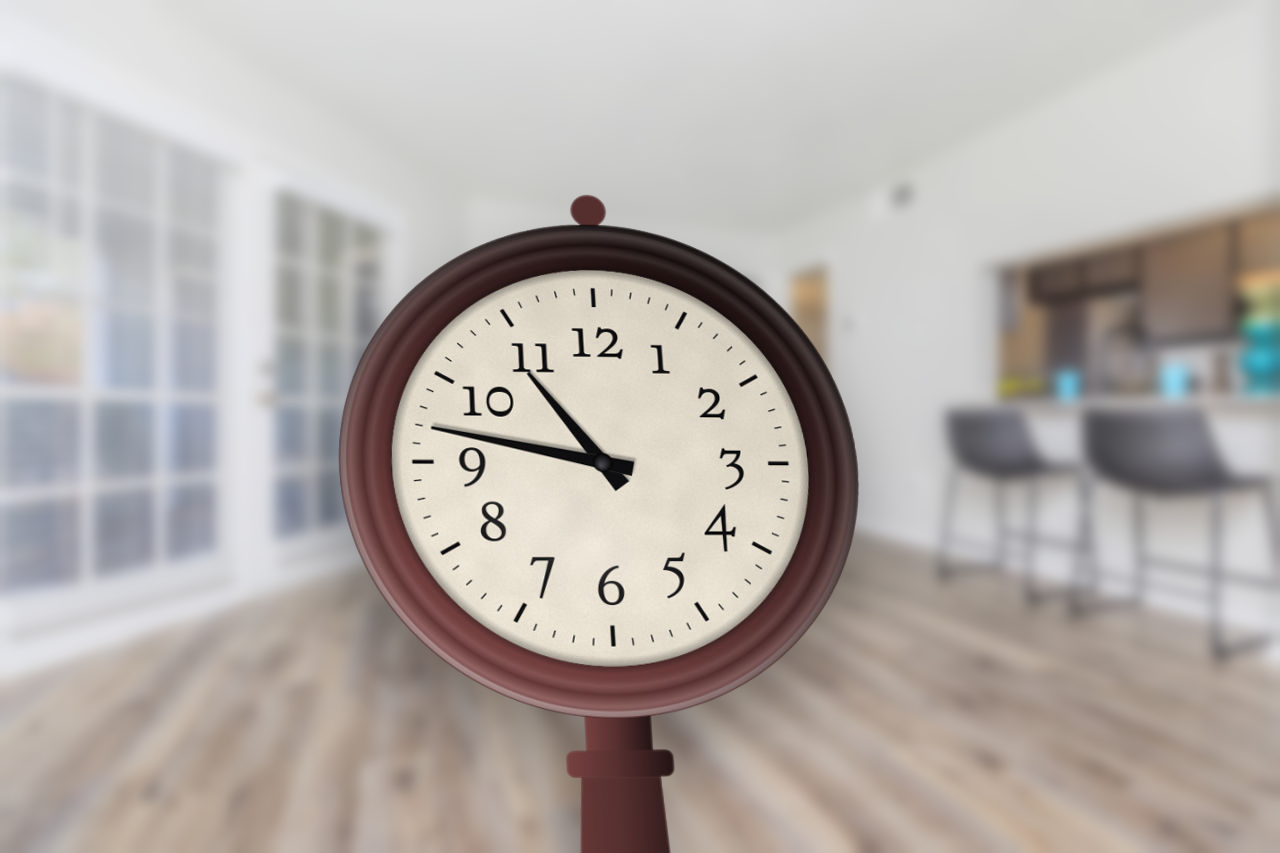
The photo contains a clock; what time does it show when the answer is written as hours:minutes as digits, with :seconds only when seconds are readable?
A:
10:47
